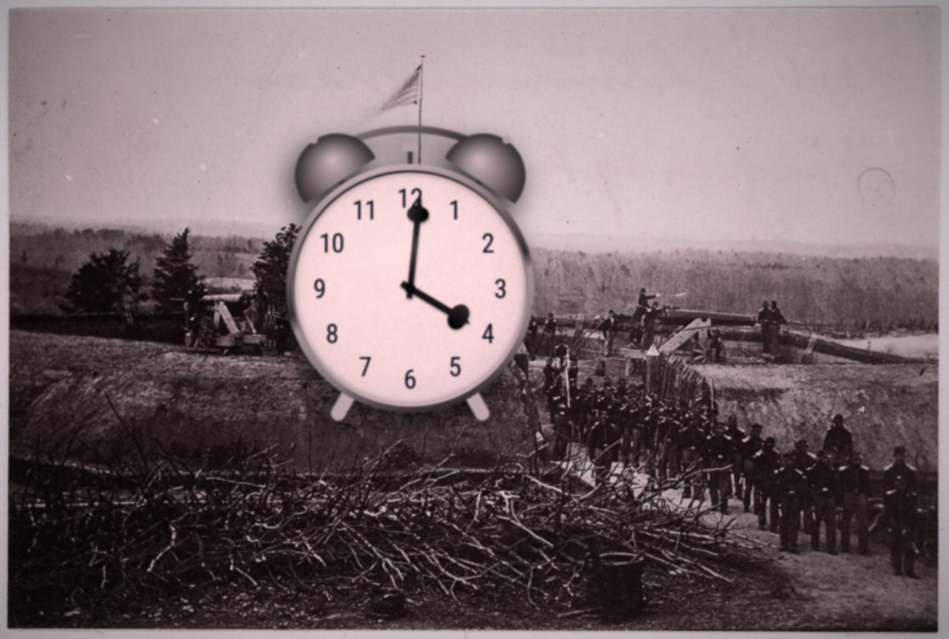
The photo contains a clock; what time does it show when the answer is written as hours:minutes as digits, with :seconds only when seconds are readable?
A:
4:01
